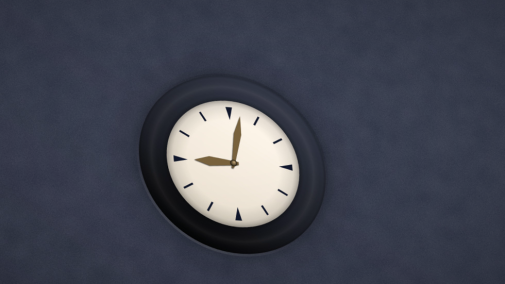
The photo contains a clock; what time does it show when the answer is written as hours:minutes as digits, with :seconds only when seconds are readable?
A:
9:02
